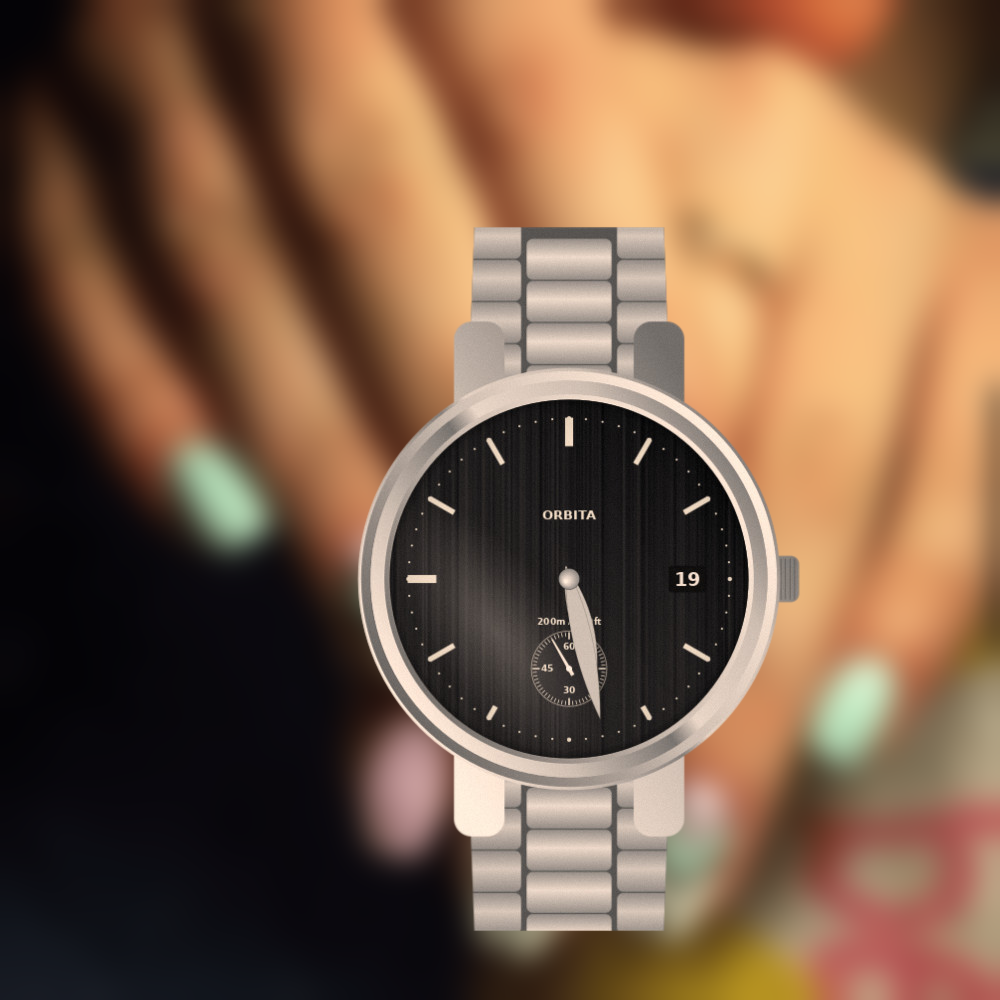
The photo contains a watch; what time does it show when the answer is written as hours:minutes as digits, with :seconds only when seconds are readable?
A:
5:27:55
